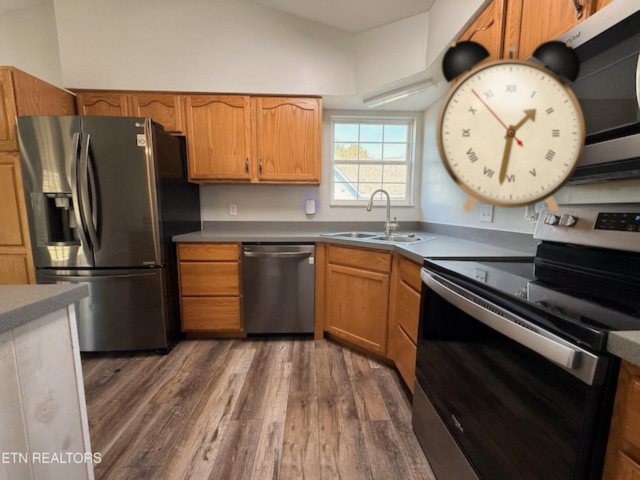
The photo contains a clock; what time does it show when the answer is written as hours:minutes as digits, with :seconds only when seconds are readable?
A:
1:31:53
